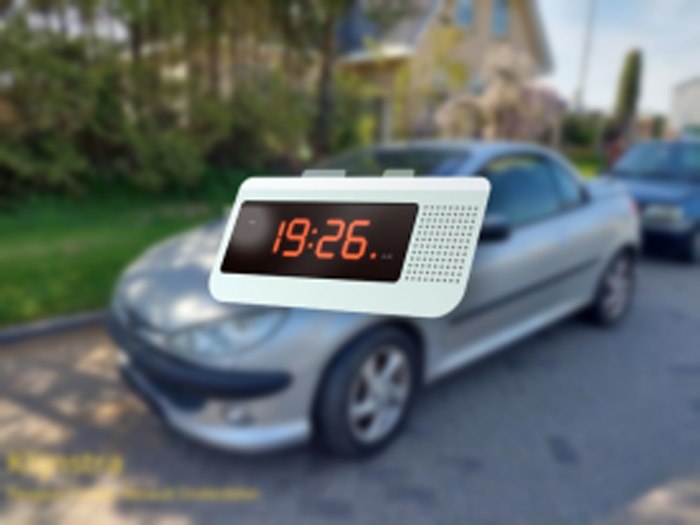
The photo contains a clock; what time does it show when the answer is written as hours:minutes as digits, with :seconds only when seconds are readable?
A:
19:26
